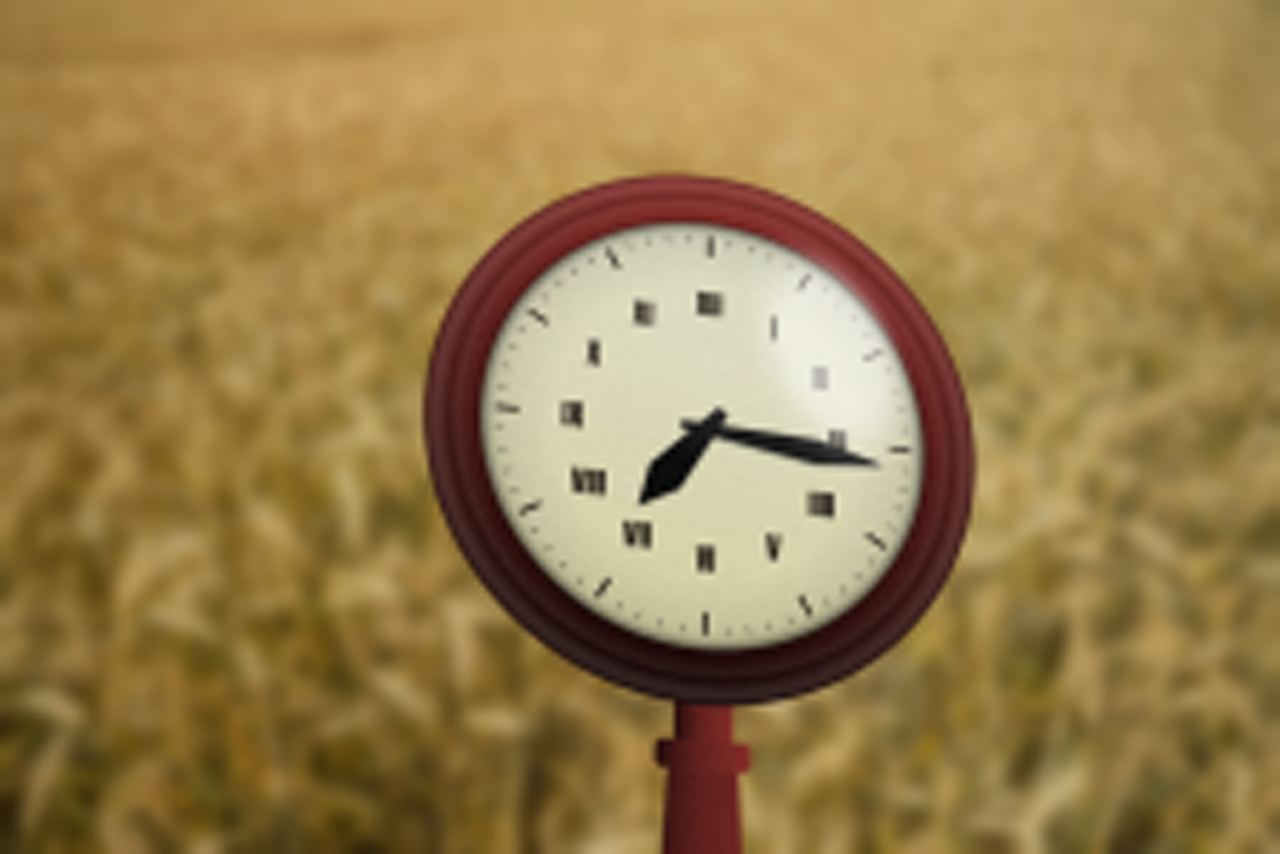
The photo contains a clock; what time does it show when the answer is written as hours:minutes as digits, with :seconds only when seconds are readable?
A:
7:16
